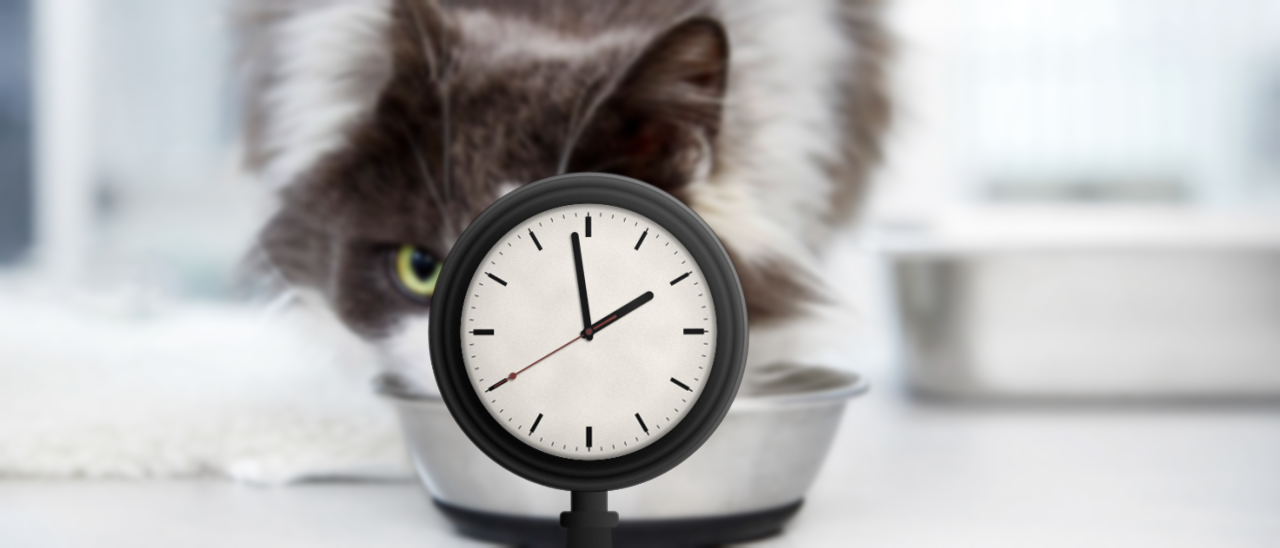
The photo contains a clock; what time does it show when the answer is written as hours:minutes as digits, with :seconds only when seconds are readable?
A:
1:58:40
